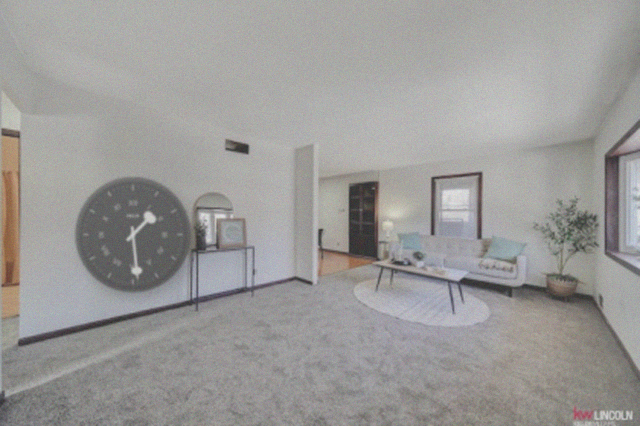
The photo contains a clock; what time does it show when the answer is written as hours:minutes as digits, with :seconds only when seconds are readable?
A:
1:29
